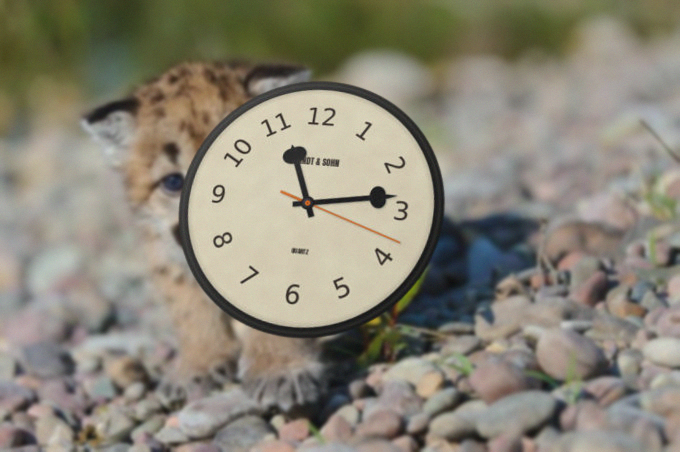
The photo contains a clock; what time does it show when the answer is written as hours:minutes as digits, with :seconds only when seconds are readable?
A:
11:13:18
